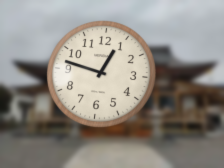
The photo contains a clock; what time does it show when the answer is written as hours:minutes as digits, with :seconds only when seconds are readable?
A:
12:47
